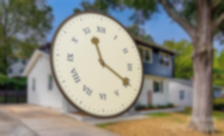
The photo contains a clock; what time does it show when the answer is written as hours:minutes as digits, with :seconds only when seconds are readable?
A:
11:20
